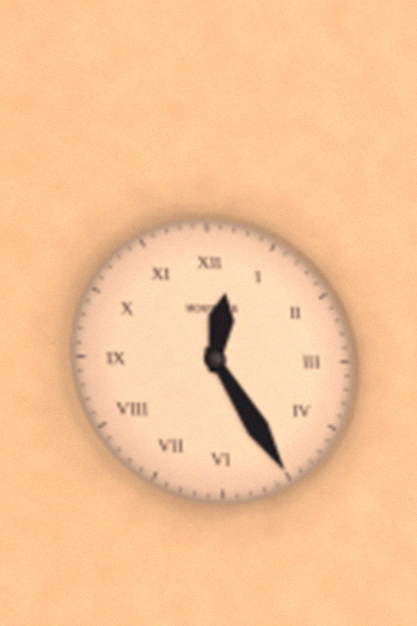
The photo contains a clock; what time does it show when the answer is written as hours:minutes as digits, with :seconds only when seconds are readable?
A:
12:25
